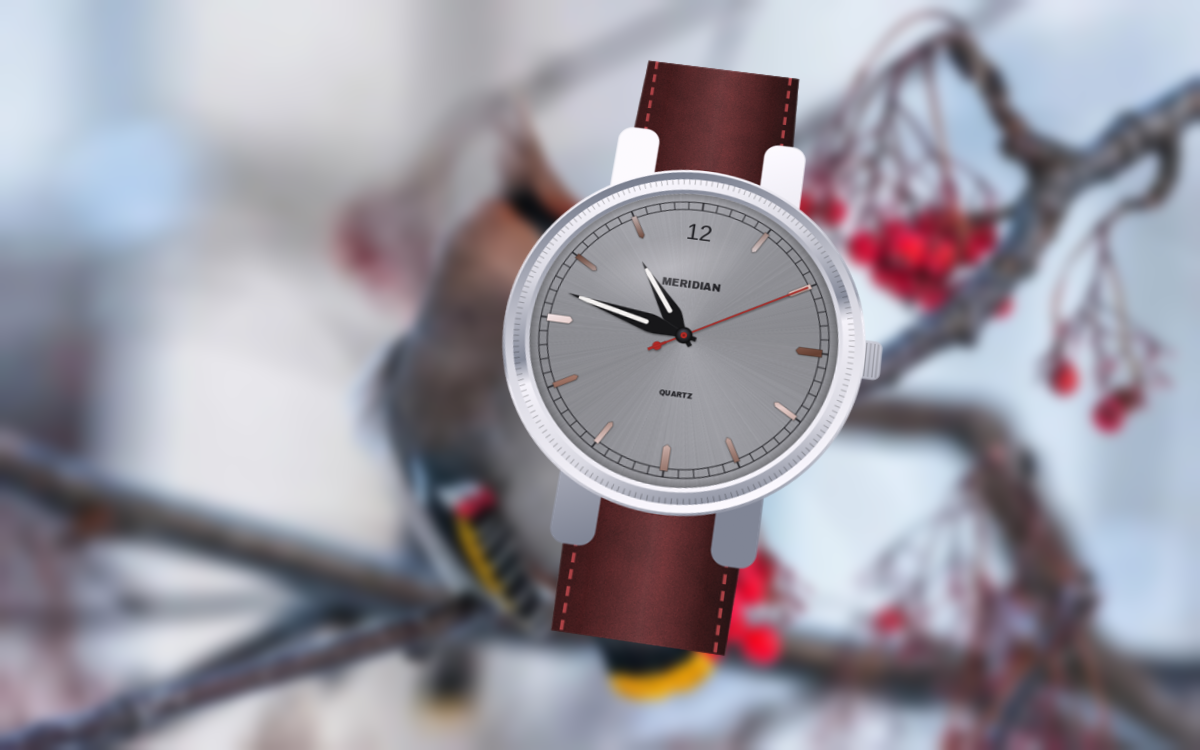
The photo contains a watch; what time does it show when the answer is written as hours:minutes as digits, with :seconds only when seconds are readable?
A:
10:47:10
